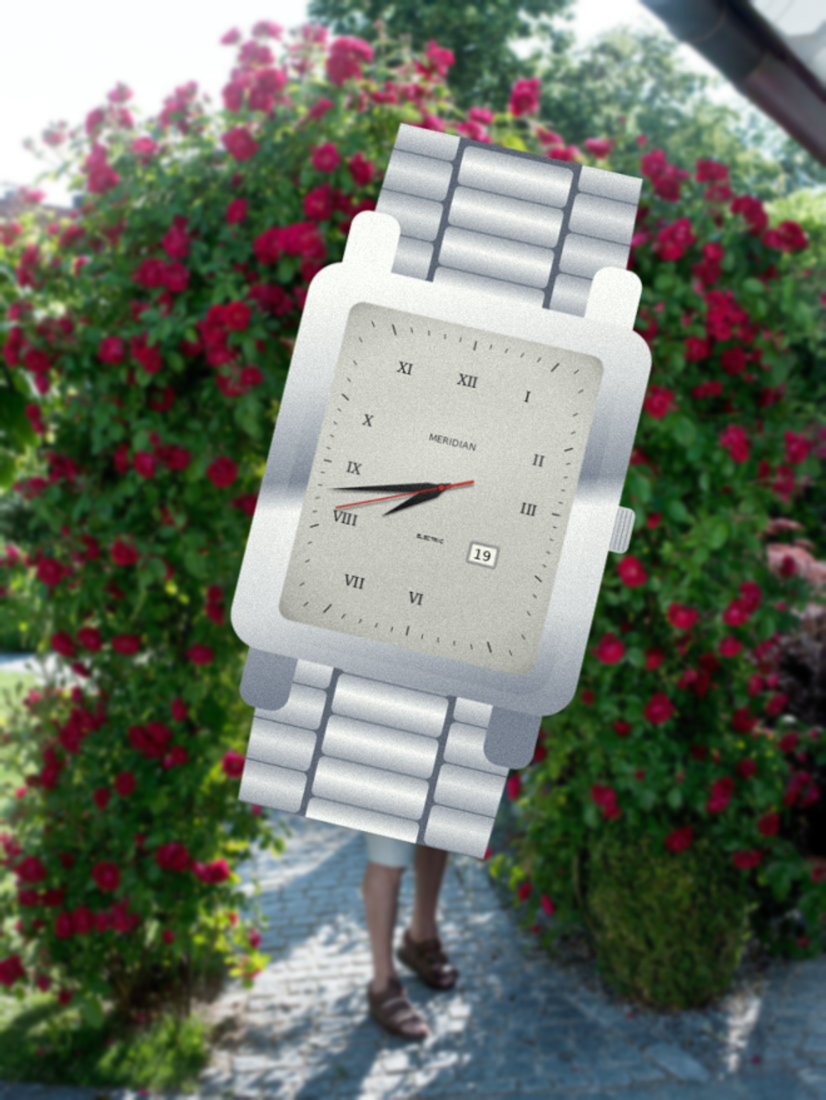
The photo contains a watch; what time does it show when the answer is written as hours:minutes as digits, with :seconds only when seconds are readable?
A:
7:42:41
